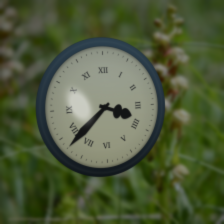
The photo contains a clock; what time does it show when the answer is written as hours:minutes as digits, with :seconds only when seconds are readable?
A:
3:38
